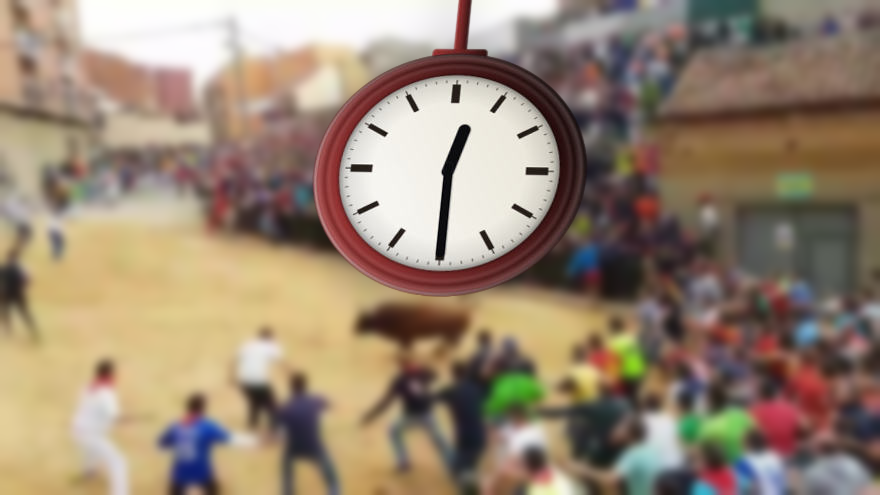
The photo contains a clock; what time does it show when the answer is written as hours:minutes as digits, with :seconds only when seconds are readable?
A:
12:30
